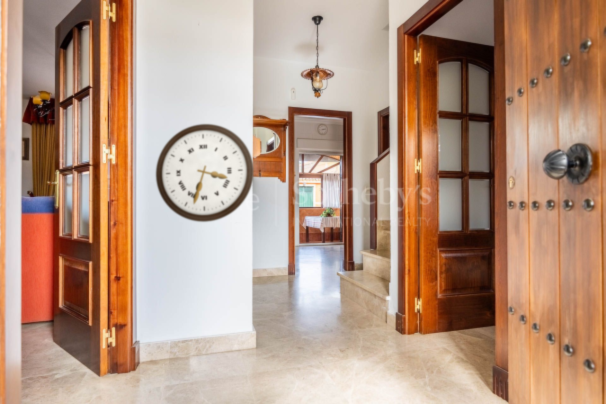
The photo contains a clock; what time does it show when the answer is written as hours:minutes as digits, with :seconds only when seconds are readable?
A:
3:33
